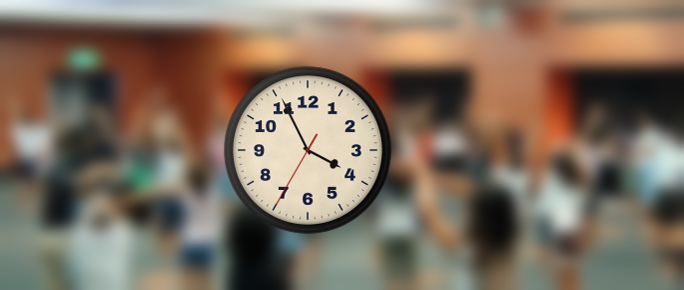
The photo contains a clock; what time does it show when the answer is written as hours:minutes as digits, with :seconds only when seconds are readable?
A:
3:55:35
